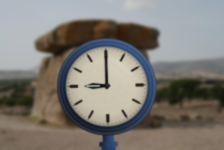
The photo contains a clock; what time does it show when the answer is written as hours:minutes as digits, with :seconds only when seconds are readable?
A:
9:00
